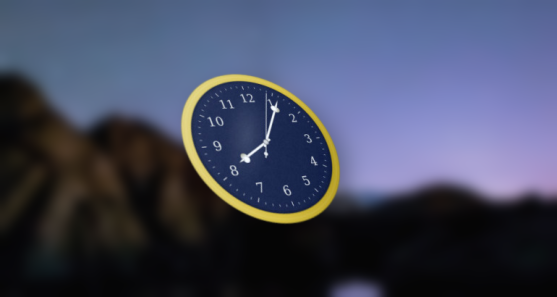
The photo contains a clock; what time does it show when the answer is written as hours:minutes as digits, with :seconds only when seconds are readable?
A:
8:06:04
